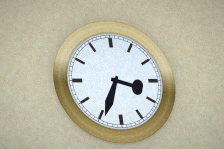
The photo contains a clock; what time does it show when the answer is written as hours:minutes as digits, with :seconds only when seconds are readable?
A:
3:34
